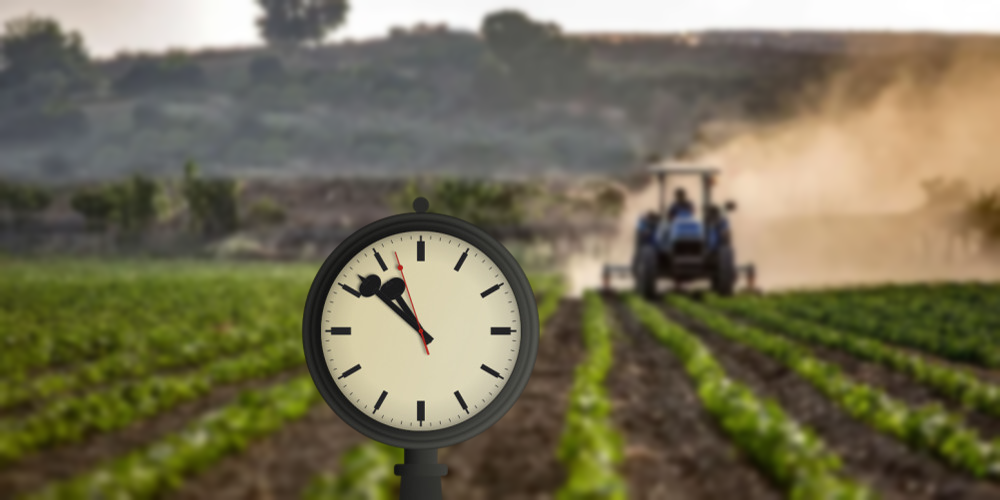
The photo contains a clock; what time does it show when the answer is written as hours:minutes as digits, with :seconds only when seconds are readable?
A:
10:51:57
